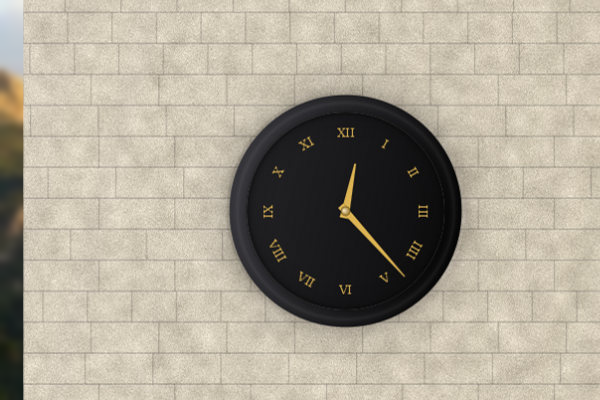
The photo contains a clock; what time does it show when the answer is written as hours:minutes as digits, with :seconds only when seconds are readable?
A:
12:23
